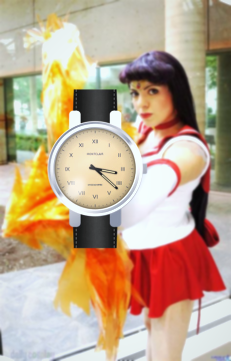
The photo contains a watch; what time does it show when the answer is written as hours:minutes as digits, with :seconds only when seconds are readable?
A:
3:22
